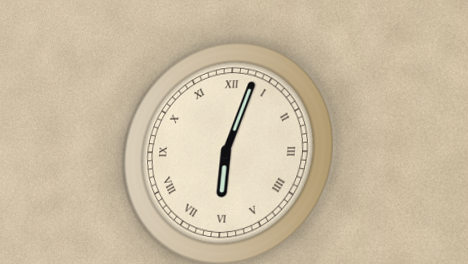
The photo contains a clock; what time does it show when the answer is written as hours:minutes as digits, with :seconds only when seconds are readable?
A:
6:03
